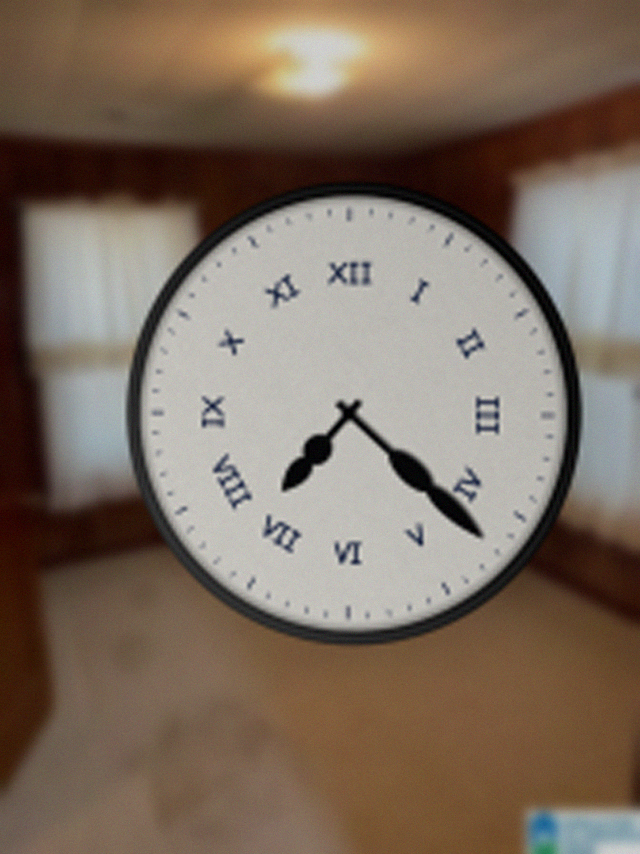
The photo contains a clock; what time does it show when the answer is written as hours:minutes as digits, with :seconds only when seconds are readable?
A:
7:22
